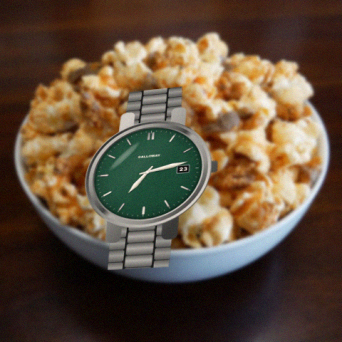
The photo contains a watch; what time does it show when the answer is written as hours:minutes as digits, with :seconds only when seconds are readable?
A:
7:13
